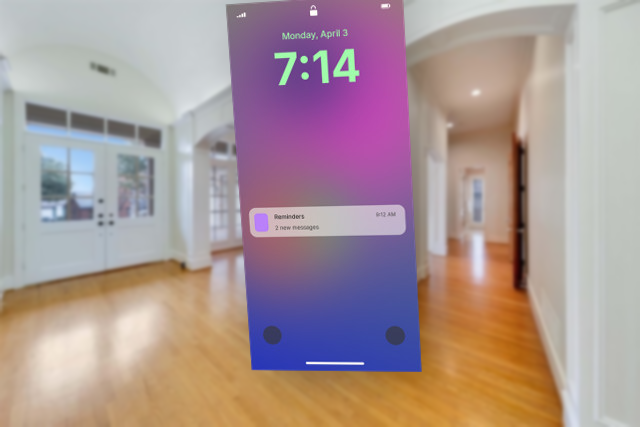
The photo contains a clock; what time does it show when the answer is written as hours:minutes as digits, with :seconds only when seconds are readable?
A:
7:14
